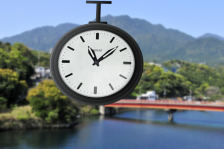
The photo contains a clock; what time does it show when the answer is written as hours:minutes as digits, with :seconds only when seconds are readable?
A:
11:08
